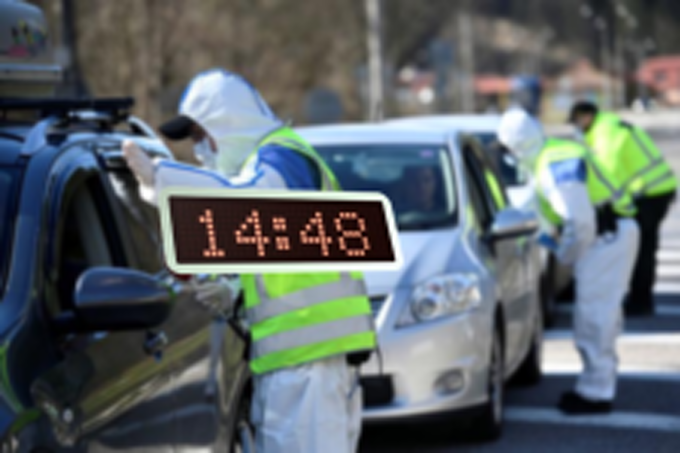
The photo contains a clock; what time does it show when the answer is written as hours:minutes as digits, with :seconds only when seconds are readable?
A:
14:48
